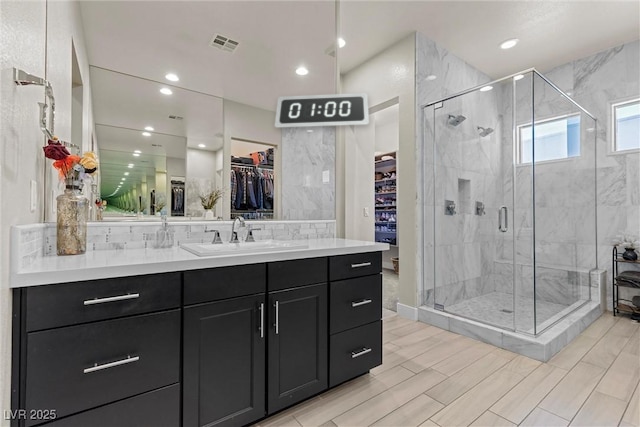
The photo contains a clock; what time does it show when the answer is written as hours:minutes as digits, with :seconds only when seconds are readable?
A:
1:00
